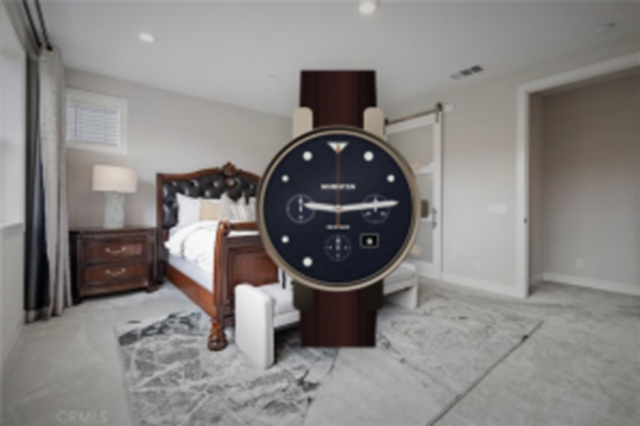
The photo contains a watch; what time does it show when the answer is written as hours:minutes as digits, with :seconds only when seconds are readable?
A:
9:14
